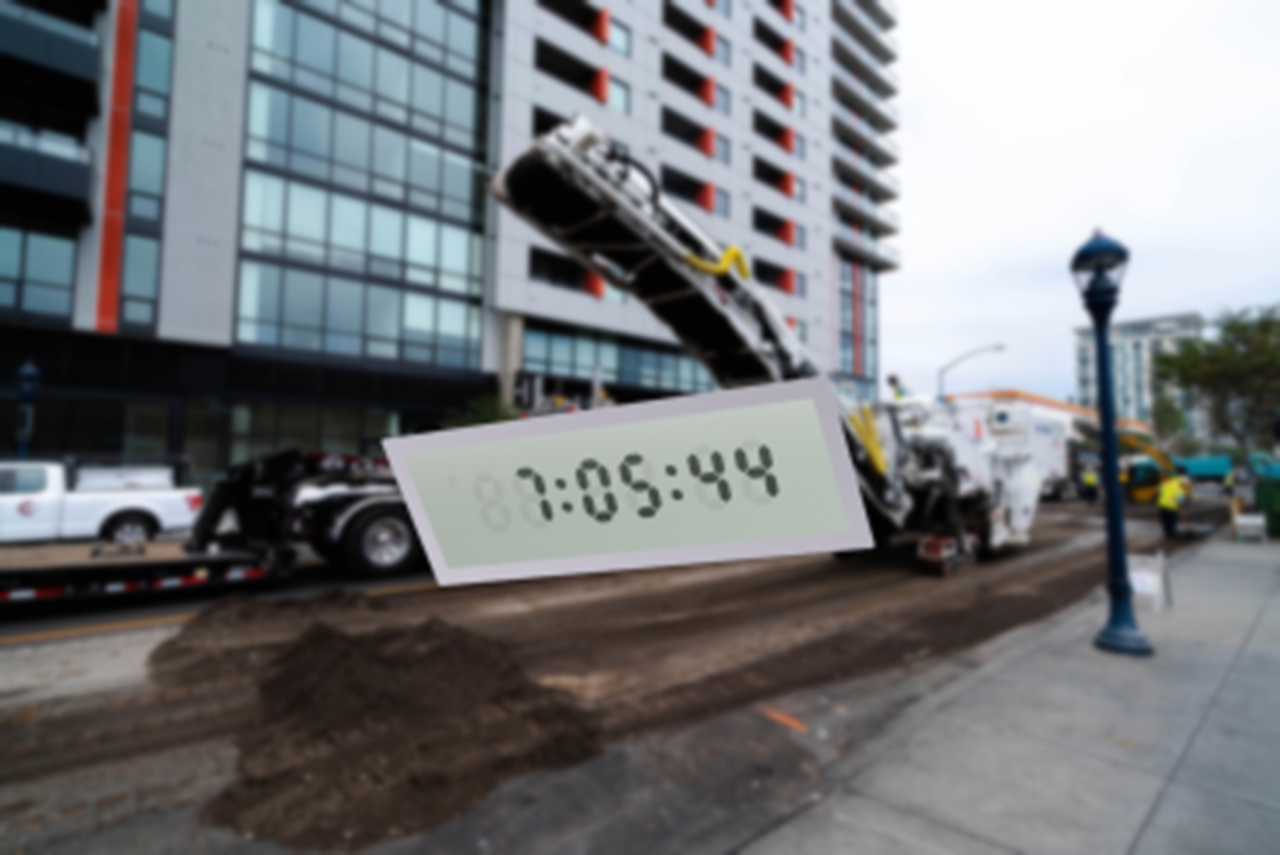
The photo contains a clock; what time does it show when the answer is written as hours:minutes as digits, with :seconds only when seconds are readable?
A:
7:05:44
